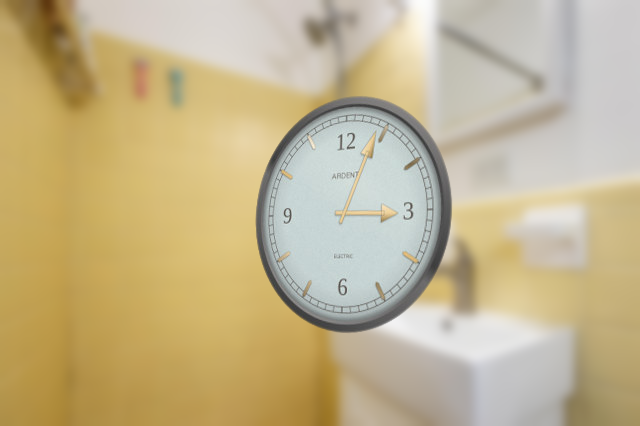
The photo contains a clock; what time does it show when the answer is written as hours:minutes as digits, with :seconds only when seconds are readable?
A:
3:04
